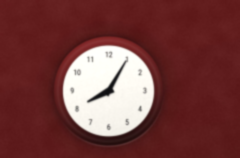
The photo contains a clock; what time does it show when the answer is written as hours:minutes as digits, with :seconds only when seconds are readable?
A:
8:05
